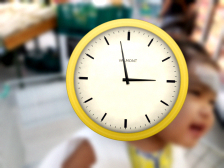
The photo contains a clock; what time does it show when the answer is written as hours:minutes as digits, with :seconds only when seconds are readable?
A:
2:58
